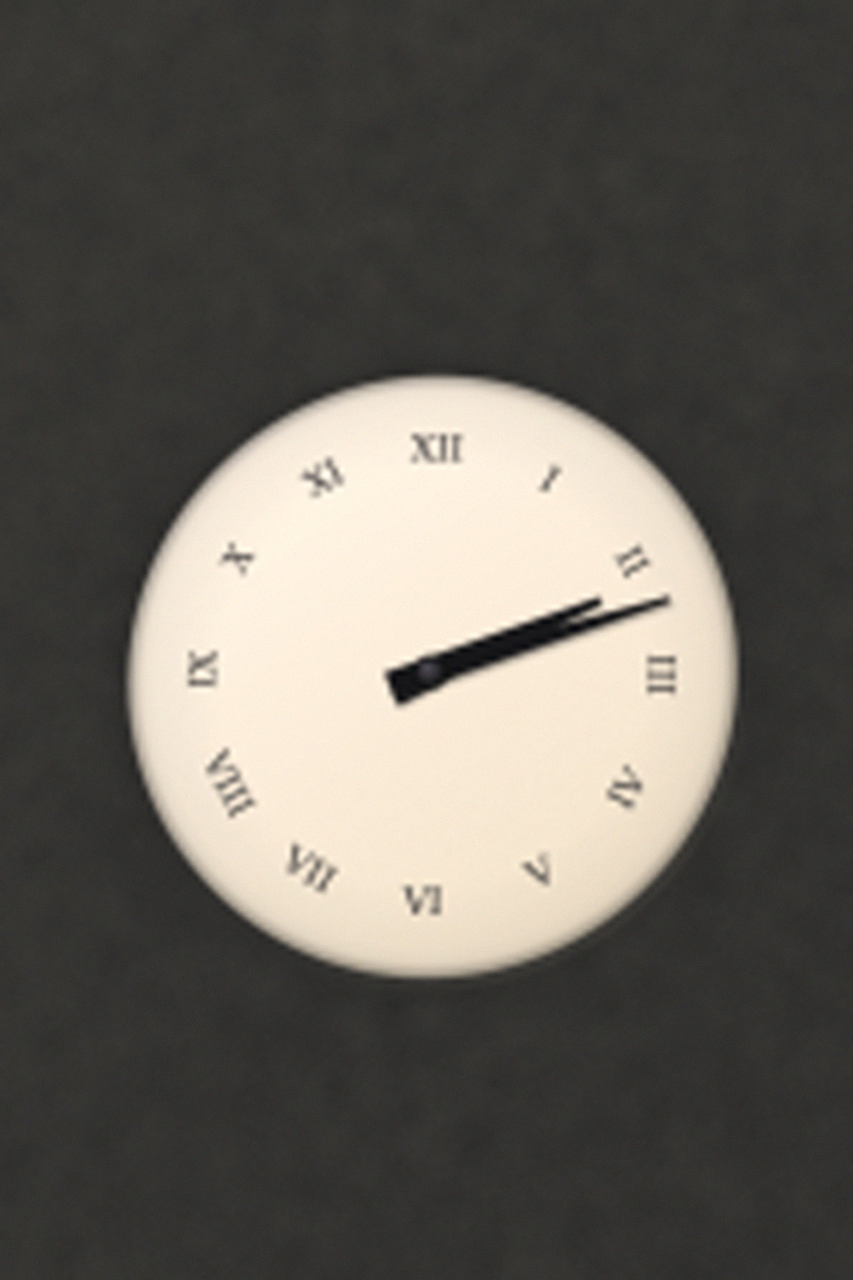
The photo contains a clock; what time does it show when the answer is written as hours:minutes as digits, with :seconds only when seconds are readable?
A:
2:12
